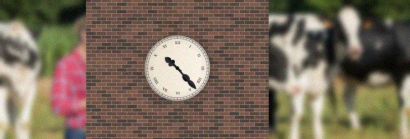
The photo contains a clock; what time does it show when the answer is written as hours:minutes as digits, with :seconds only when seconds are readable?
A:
10:23
